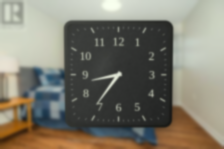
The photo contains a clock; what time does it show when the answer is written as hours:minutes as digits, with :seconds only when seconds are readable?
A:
8:36
